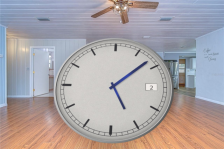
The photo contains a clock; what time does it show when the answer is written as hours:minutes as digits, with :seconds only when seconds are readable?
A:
5:08
